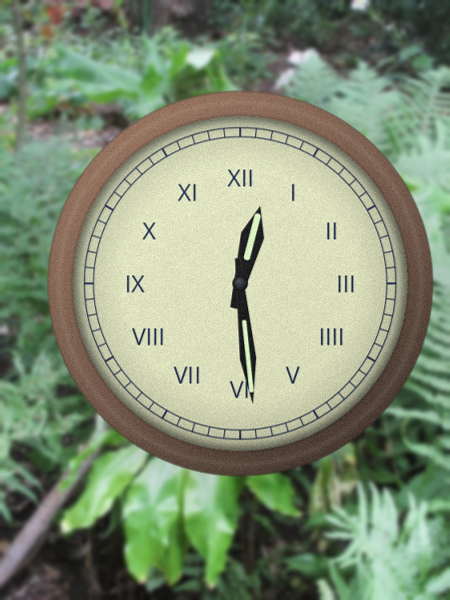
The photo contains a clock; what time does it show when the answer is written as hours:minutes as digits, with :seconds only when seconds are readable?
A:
12:29
